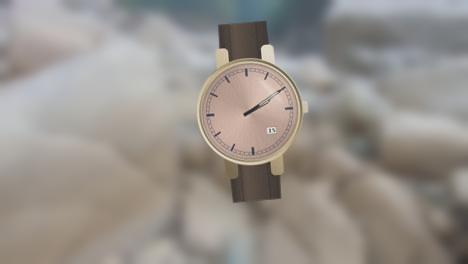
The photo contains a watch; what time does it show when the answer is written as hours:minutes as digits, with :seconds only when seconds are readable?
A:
2:10
